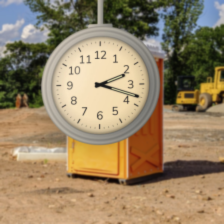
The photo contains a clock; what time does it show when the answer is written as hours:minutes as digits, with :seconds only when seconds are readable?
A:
2:18
